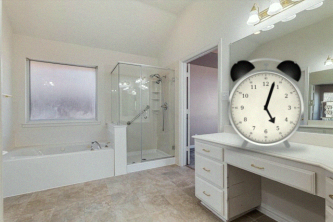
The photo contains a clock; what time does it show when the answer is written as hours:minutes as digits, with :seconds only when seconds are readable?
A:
5:03
